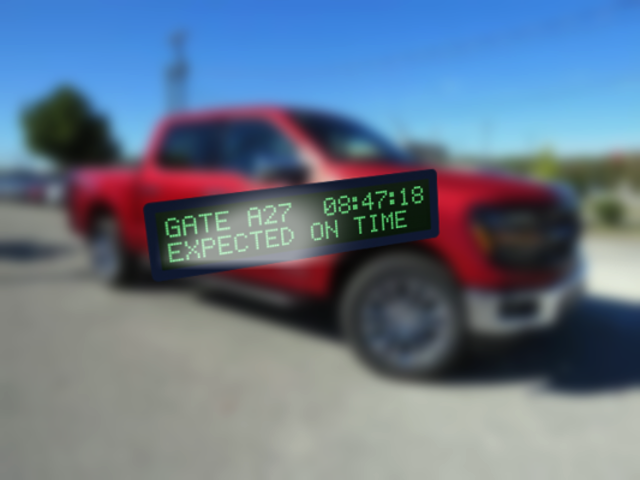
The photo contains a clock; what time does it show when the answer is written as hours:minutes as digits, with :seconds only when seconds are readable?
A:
8:47:18
